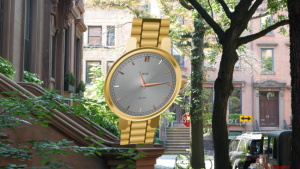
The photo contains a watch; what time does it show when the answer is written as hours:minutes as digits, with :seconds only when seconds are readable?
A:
11:14
